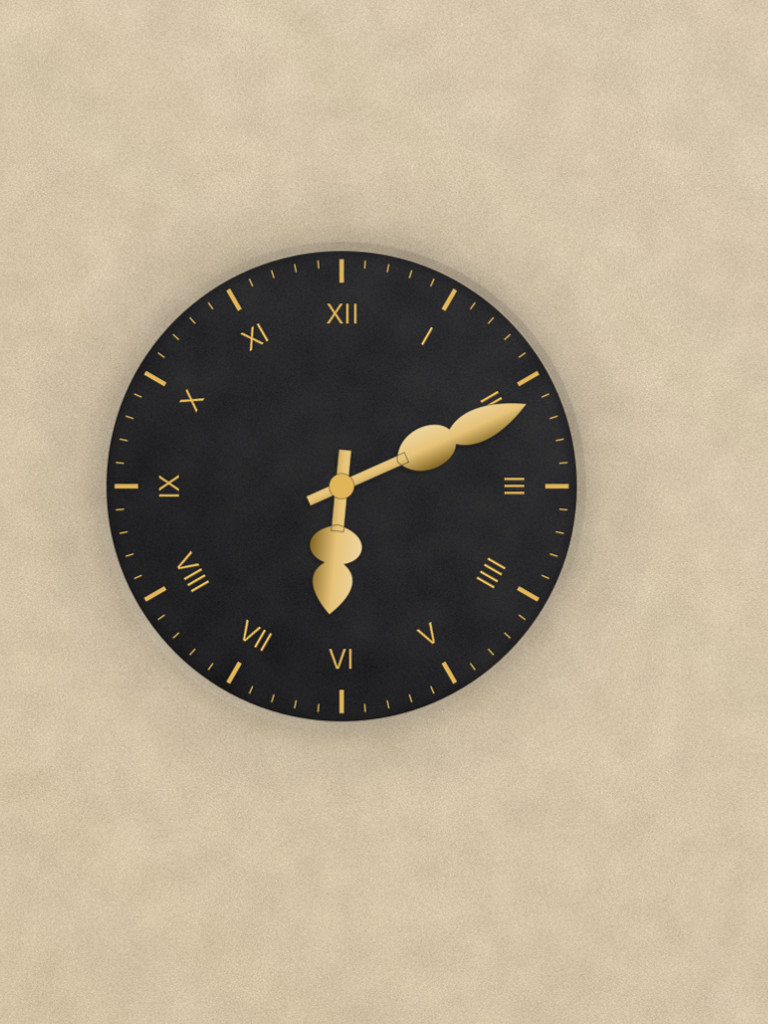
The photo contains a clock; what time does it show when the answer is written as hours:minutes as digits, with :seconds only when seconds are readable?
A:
6:11
